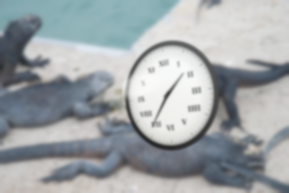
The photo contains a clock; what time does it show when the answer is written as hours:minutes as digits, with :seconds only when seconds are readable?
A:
1:36
